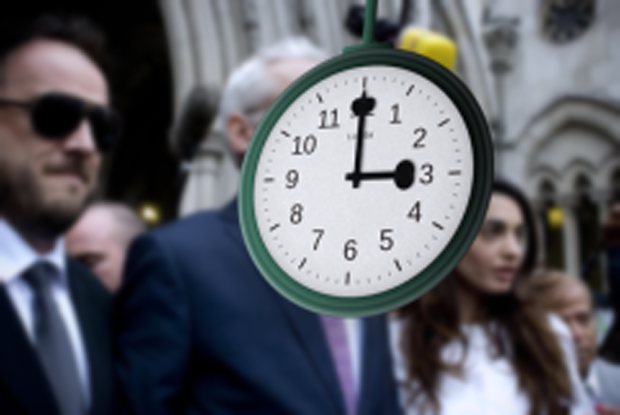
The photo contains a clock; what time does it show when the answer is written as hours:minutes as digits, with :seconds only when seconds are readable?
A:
3:00
